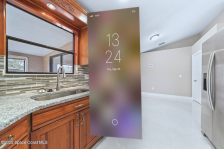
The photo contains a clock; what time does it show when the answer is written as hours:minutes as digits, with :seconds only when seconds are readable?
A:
13:24
